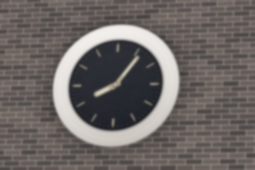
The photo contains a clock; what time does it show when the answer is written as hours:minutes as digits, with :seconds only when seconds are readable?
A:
8:06
